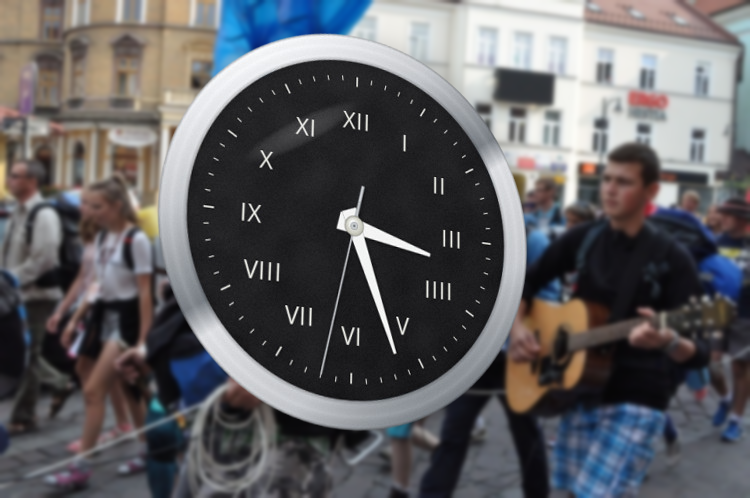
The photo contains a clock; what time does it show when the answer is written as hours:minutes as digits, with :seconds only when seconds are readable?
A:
3:26:32
